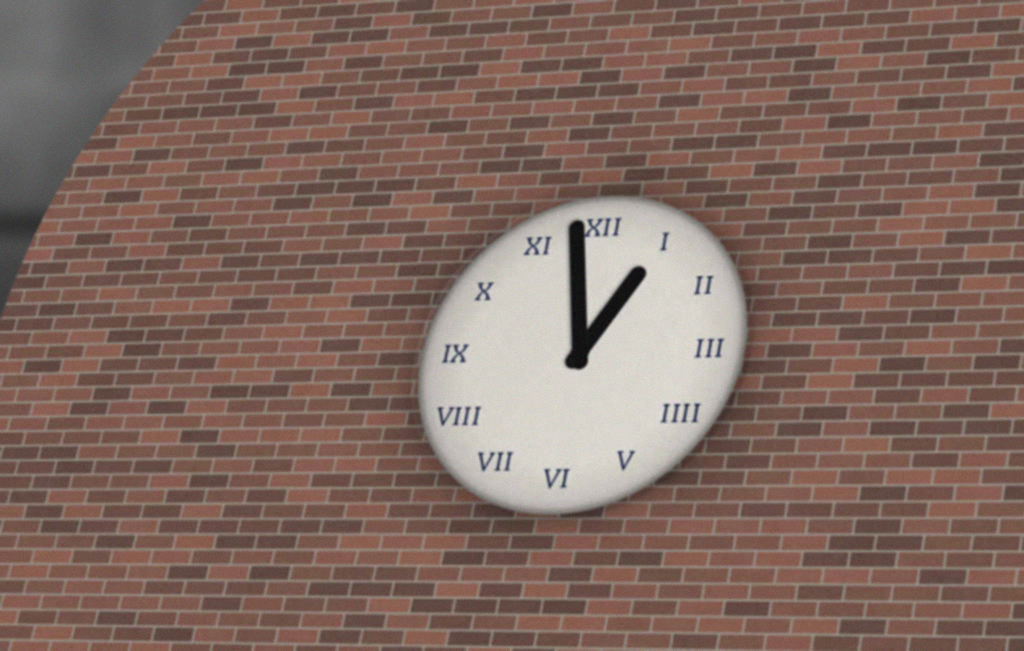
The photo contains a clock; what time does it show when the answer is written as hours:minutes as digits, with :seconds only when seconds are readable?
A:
12:58
